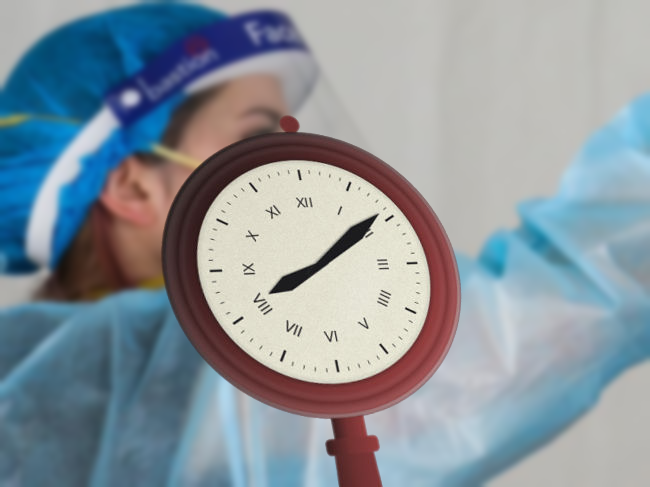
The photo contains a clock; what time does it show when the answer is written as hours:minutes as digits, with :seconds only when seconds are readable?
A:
8:09
